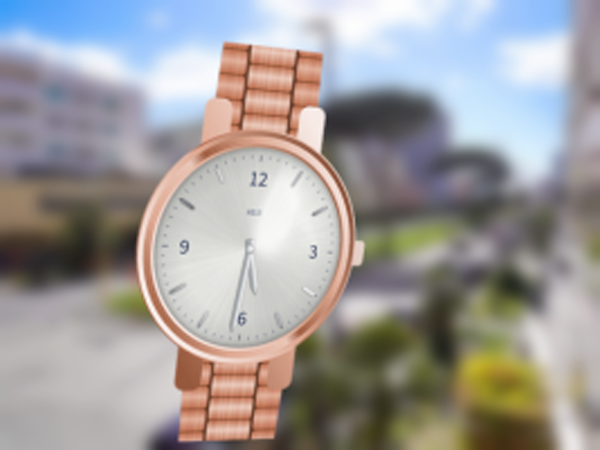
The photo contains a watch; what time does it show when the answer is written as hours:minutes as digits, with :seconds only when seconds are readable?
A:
5:31
